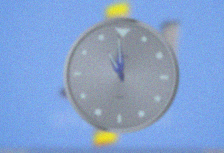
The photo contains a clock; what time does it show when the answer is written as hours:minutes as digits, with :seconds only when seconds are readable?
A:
10:59
